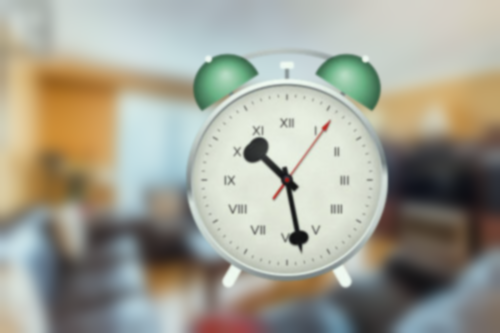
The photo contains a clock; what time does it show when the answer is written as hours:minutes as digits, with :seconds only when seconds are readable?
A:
10:28:06
